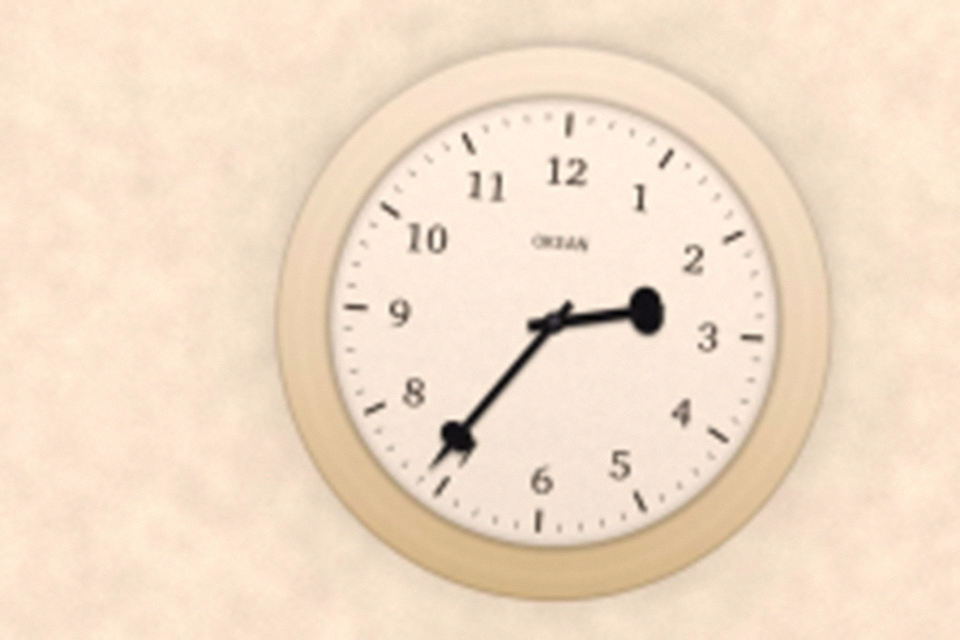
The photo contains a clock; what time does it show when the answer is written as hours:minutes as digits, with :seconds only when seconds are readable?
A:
2:36
